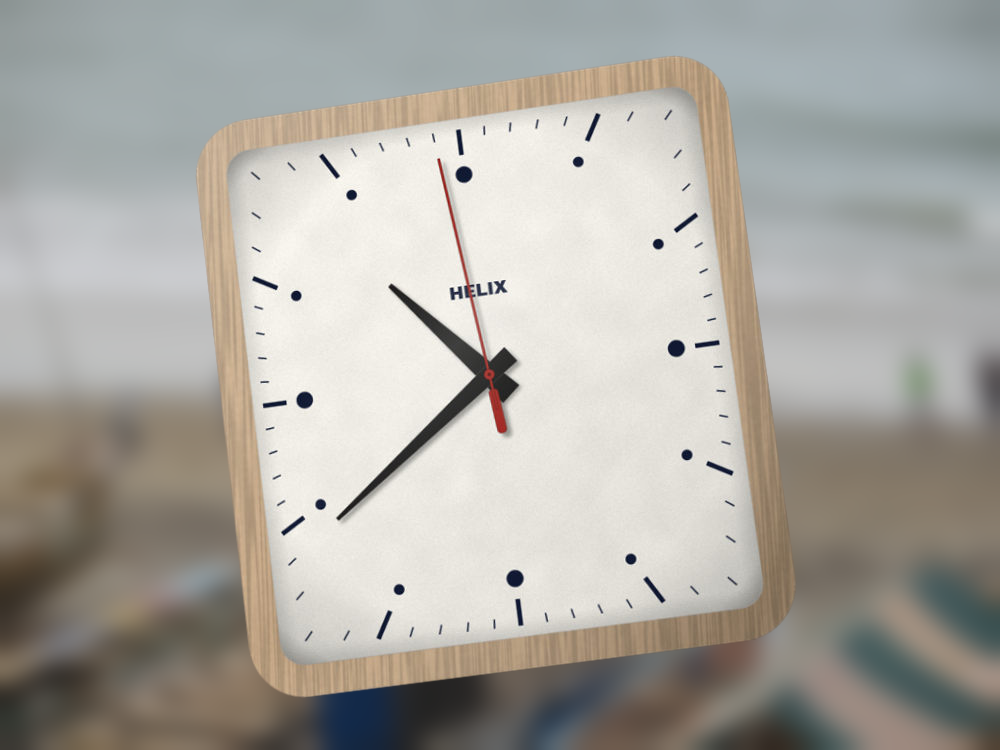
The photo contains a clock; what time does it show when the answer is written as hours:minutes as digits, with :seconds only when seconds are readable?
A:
10:38:59
